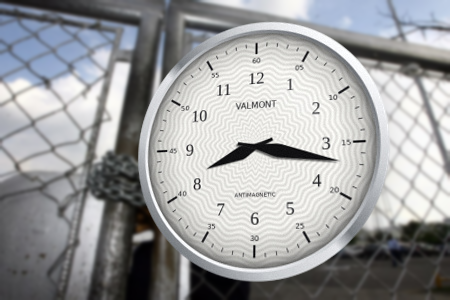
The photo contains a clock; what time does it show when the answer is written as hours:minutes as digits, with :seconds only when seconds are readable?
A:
8:17
